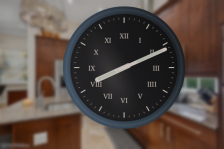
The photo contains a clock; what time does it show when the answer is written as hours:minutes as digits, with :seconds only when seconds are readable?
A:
8:11
